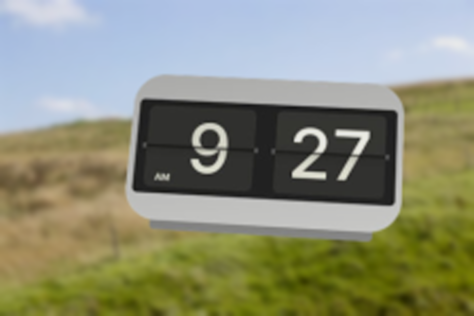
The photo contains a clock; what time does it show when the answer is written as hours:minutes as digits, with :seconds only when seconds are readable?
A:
9:27
